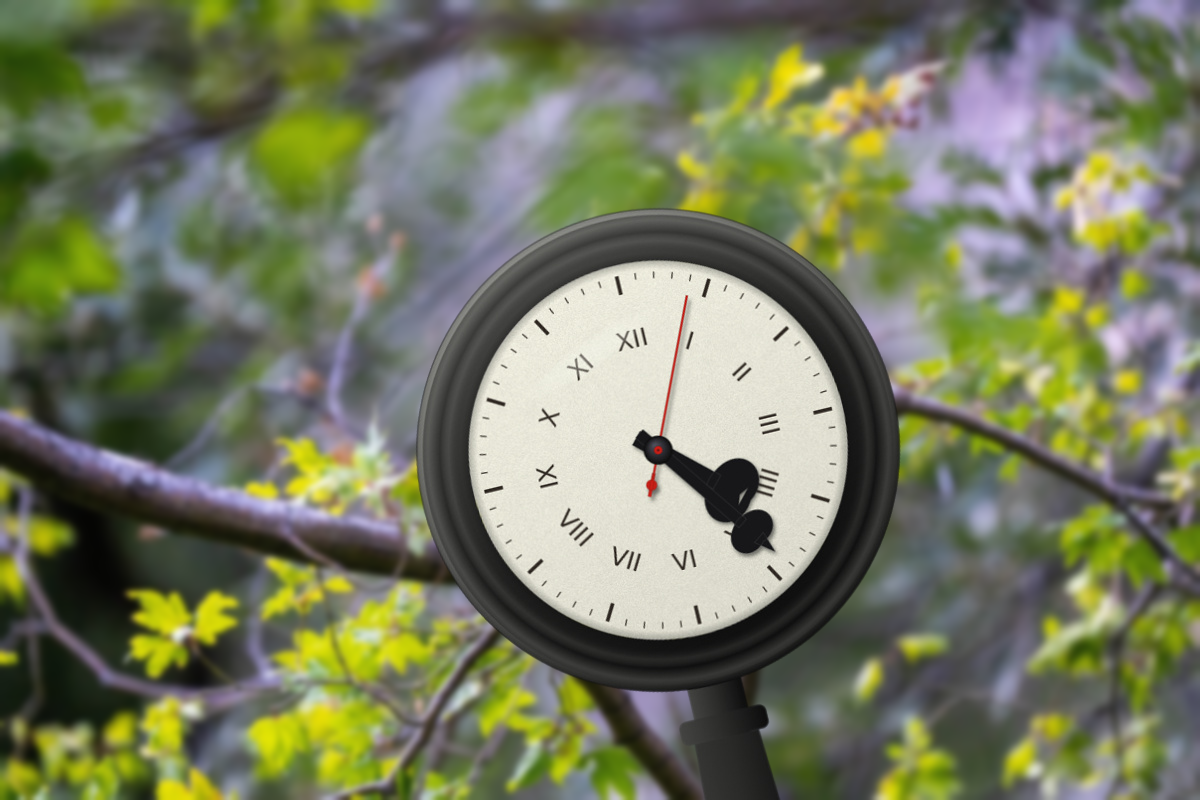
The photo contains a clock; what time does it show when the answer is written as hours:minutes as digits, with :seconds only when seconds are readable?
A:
4:24:04
